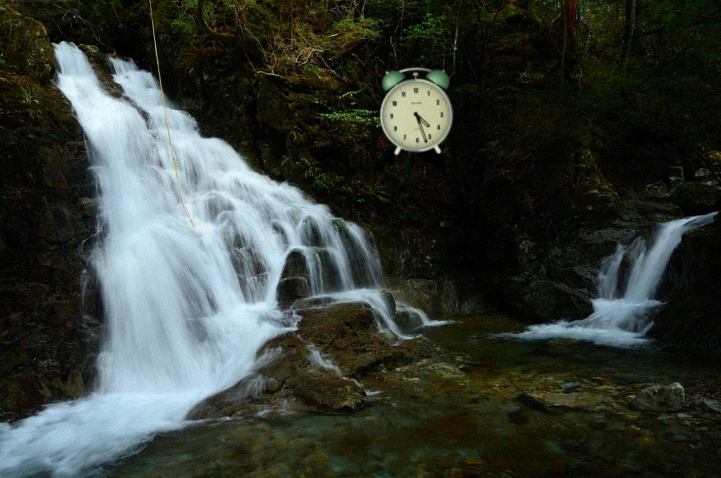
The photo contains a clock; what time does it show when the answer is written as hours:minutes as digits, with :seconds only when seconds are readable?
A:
4:27
